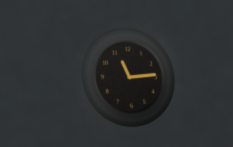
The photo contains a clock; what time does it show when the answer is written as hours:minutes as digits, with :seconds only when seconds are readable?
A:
11:14
